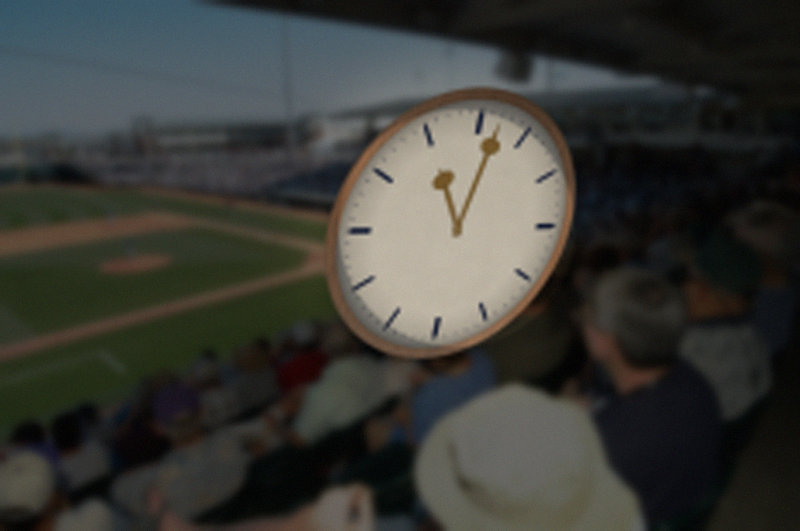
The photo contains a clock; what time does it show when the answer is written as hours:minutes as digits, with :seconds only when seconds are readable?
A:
11:02
